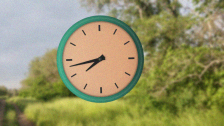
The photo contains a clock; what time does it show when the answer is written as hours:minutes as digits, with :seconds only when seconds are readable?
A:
7:43
